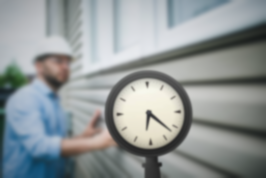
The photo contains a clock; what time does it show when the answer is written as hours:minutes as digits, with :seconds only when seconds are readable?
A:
6:22
